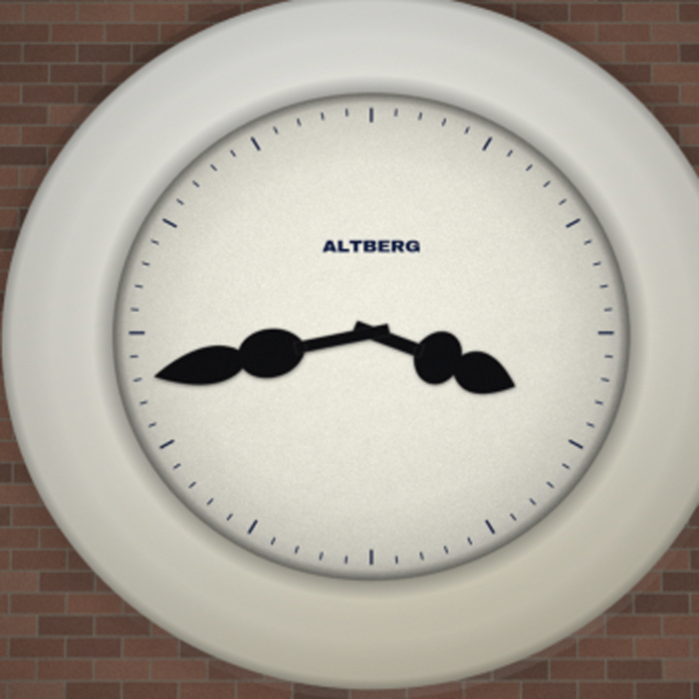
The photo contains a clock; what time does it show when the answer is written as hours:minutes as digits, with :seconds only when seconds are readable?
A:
3:43
